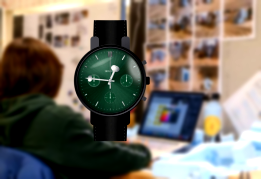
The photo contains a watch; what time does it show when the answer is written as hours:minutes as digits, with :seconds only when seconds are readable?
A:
12:46
